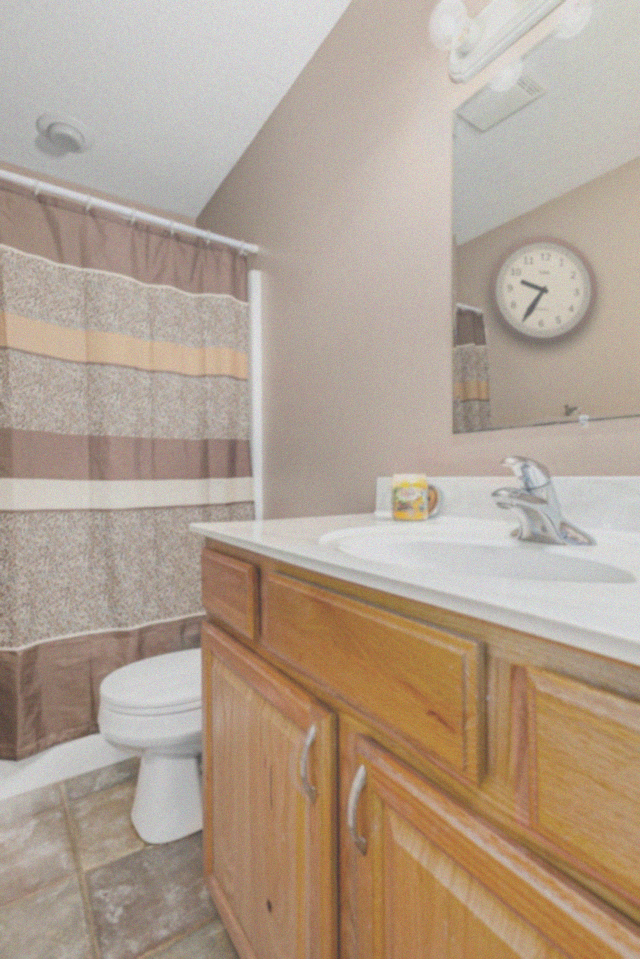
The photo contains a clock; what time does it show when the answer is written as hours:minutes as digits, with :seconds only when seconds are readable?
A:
9:35
